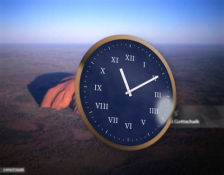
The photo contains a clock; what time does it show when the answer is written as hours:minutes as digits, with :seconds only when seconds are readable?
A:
11:10
